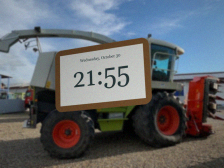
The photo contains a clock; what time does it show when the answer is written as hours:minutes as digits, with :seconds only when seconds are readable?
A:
21:55
